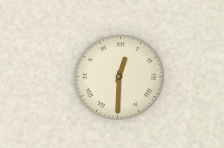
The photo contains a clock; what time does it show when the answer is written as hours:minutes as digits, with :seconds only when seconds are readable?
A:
12:30
